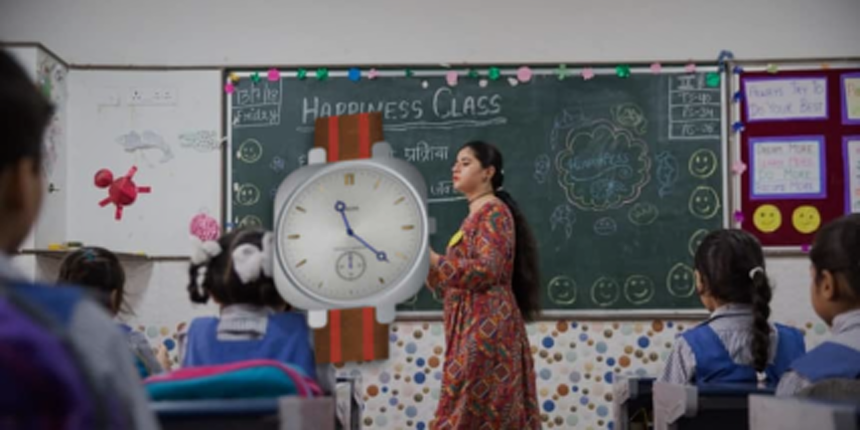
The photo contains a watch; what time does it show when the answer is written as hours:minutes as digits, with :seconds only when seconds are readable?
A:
11:22
